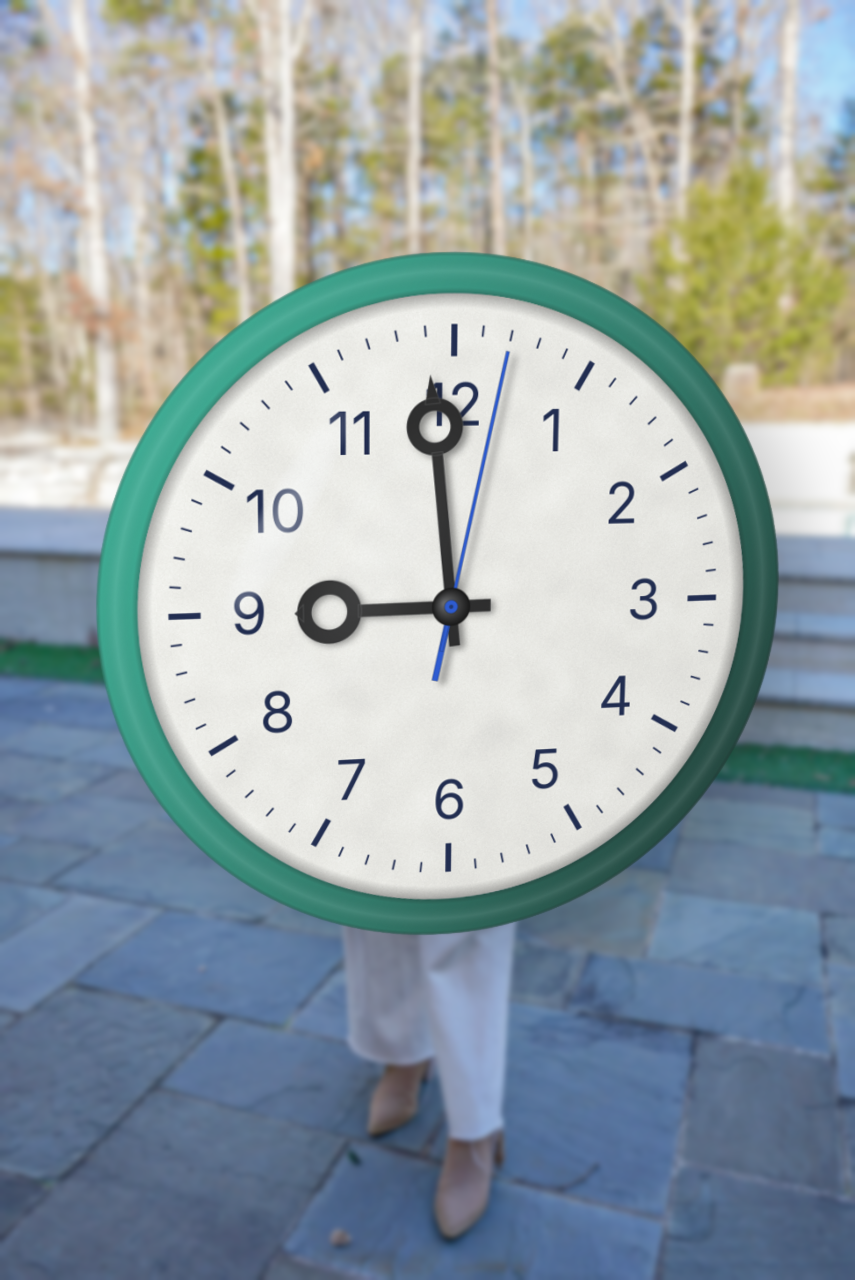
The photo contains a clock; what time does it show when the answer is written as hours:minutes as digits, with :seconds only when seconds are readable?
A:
8:59:02
